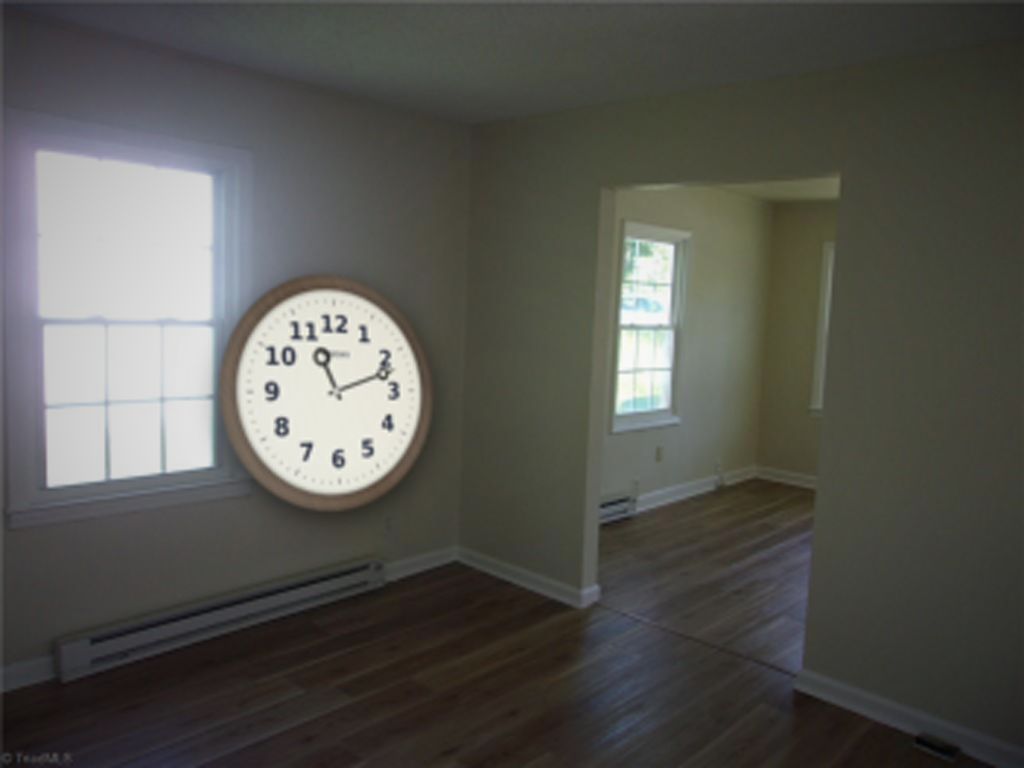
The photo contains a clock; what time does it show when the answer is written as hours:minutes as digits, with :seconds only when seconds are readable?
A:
11:12
